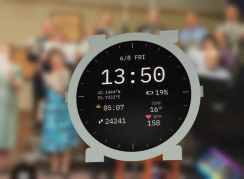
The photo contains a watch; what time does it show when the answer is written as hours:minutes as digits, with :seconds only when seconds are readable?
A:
13:50
